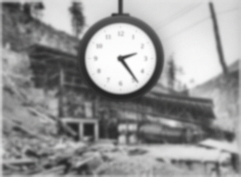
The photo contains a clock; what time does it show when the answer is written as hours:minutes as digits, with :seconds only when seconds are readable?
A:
2:24
